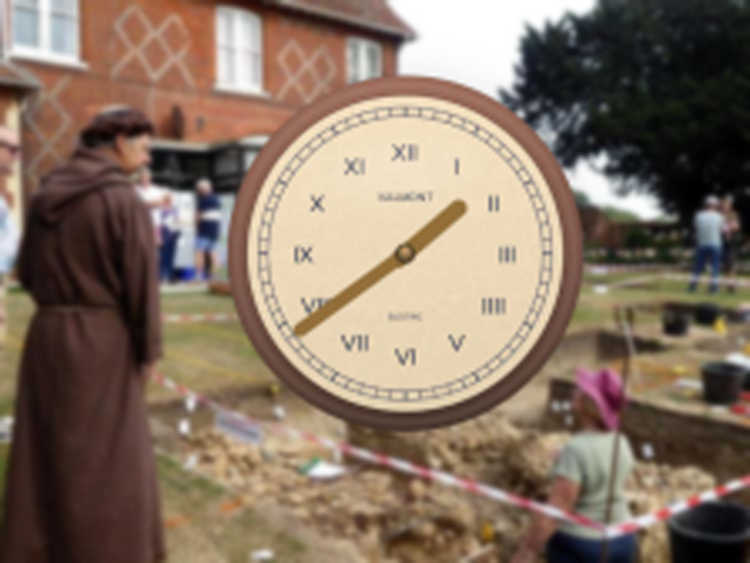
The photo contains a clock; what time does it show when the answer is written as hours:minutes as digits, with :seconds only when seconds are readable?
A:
1:39
